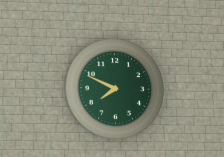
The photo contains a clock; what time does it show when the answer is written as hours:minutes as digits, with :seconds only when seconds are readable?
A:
7:49
